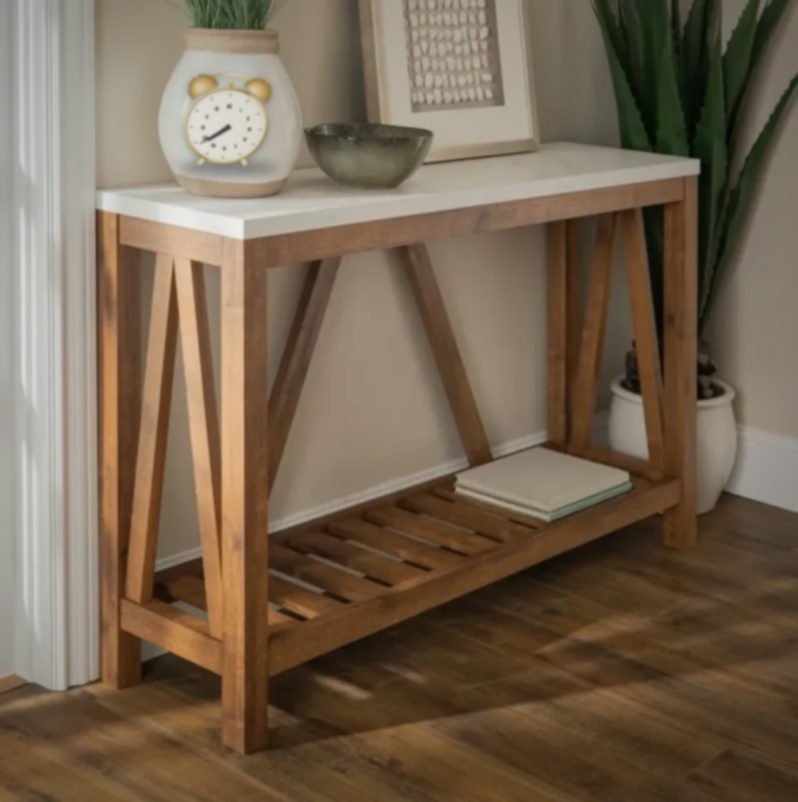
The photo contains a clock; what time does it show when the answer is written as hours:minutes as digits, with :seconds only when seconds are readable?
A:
7:39
